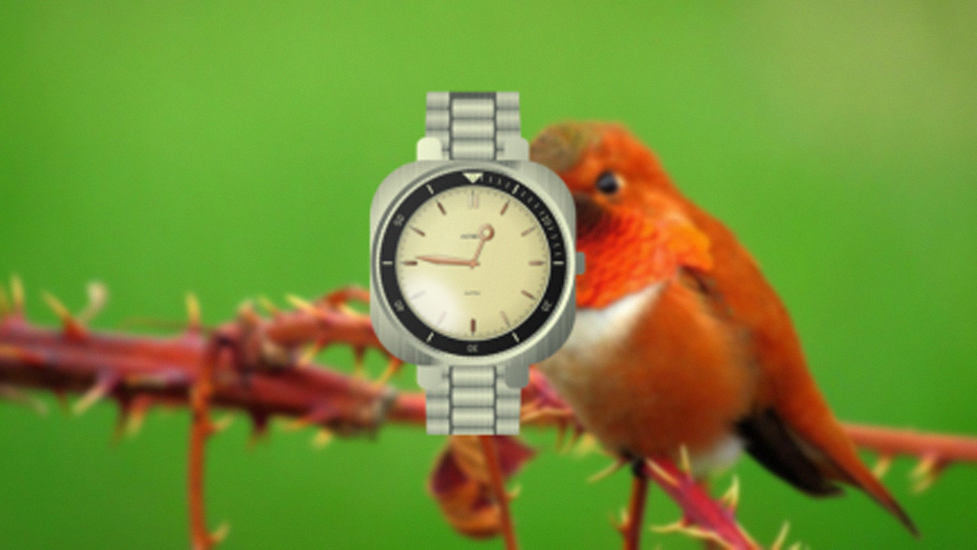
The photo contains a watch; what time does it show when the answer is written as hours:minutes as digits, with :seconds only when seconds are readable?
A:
12:46
